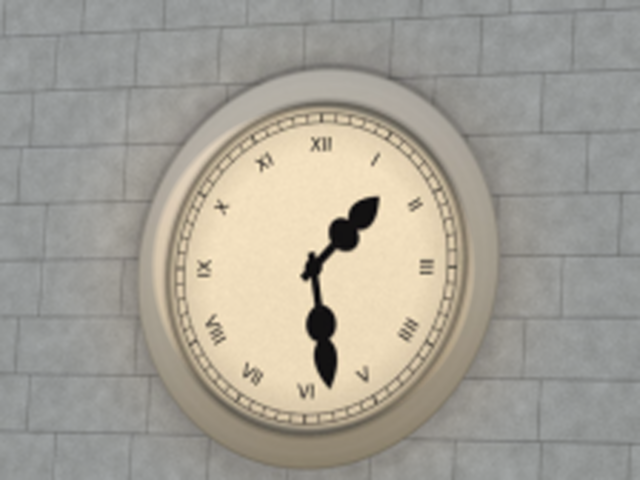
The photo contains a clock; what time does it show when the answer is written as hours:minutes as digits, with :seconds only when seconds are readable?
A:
1:28
